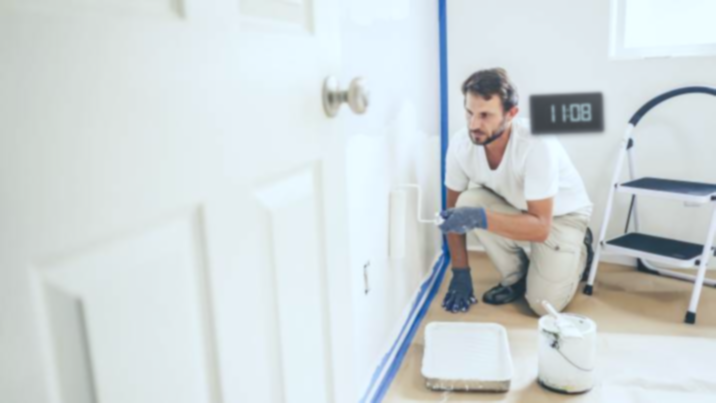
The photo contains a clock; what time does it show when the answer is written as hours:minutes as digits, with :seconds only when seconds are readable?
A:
11:08
